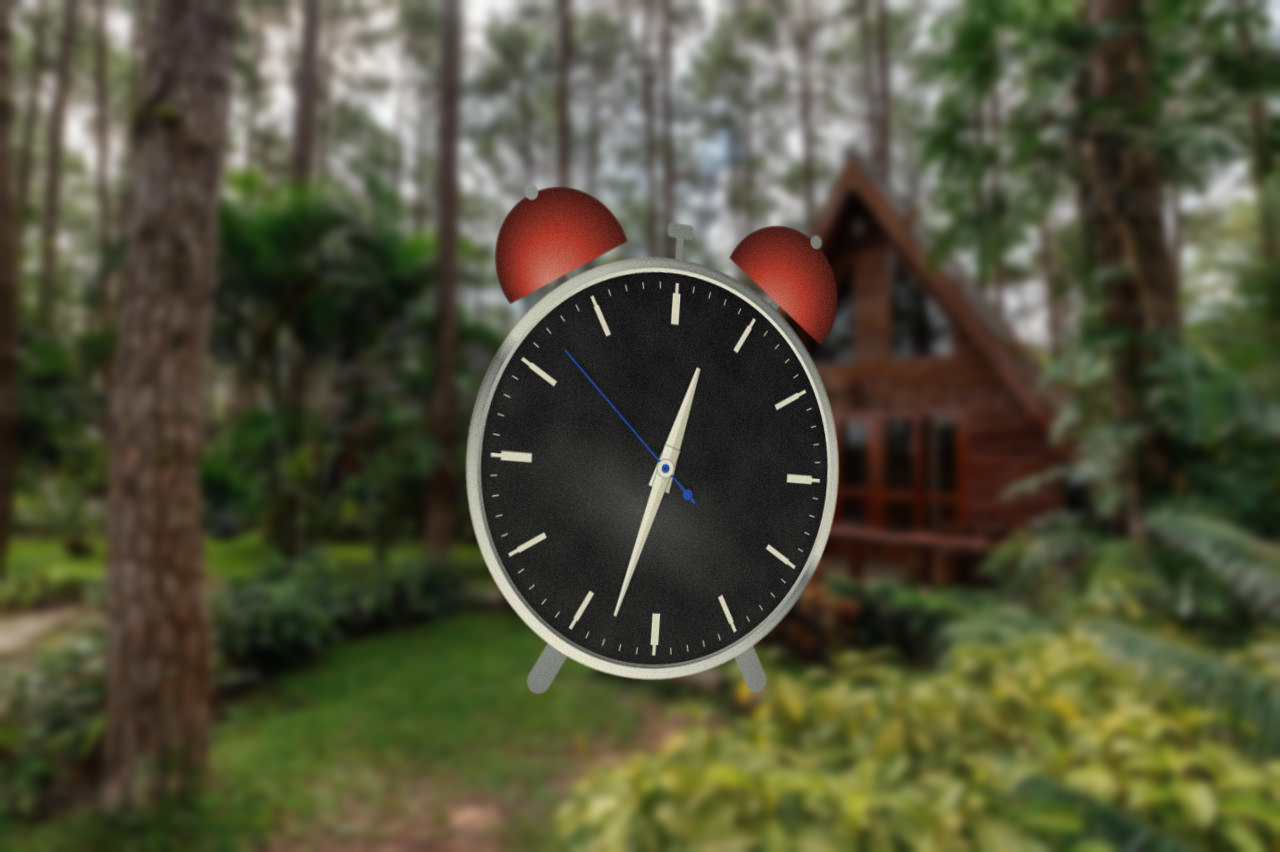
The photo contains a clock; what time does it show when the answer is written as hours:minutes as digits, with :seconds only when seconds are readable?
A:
12:32:52
